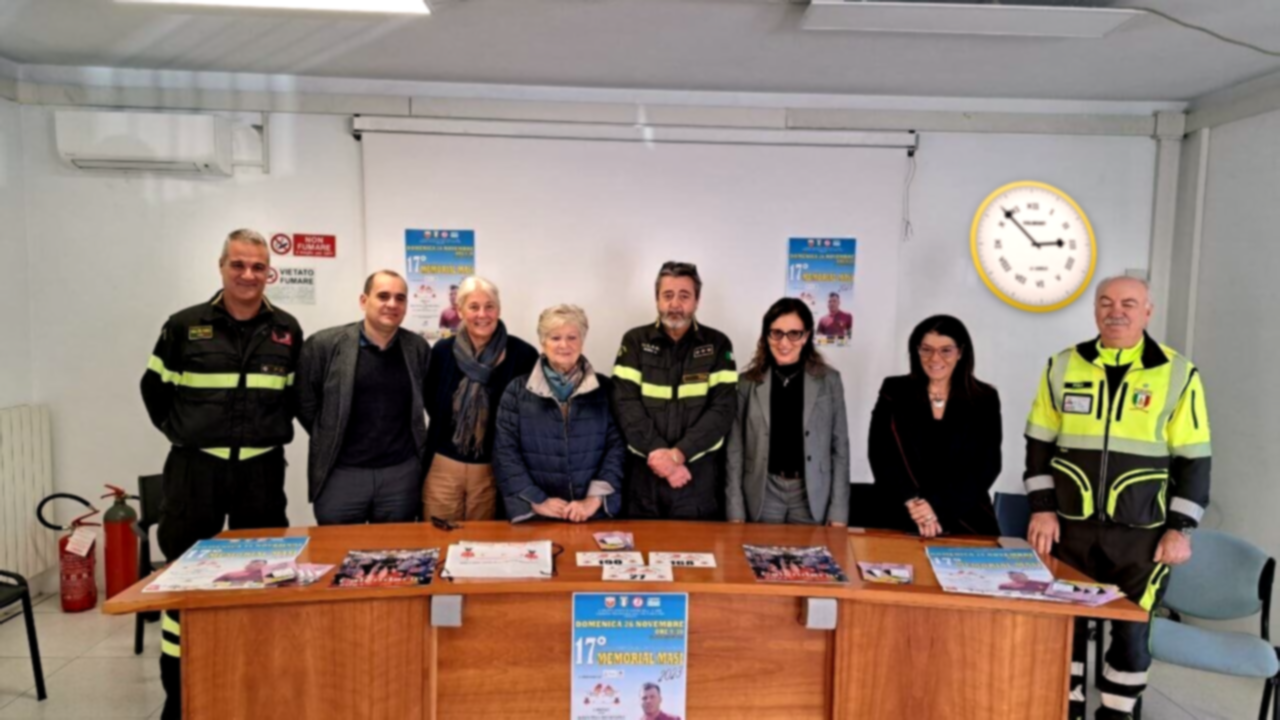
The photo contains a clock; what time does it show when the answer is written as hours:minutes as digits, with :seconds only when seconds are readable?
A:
2:53
